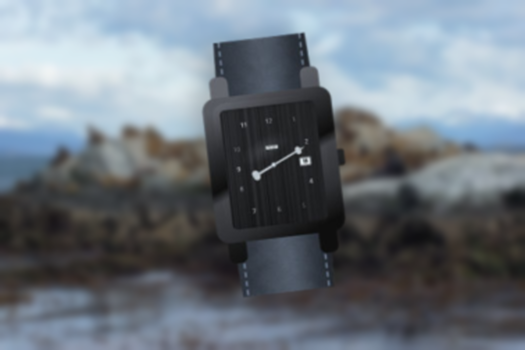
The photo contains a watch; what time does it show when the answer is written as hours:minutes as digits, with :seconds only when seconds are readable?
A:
8:11
